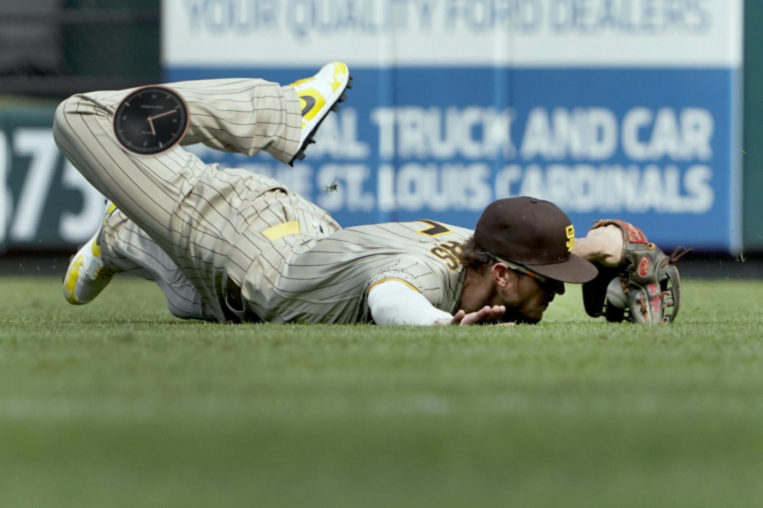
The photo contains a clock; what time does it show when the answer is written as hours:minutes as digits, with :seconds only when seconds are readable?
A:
5:11
